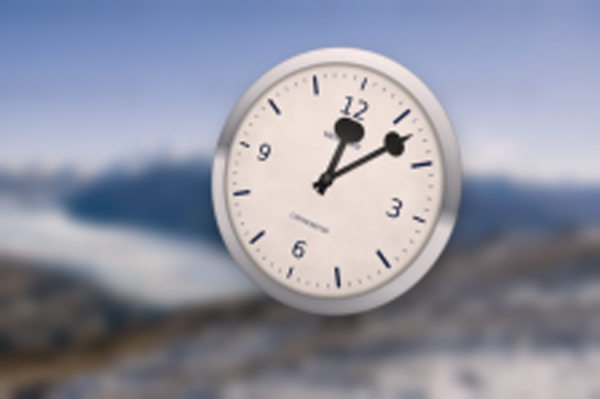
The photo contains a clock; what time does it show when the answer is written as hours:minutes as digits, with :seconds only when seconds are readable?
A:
12:07
